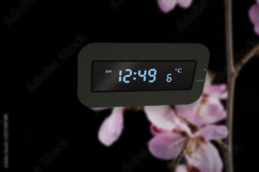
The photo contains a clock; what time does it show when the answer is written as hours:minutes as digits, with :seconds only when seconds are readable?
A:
12:49
